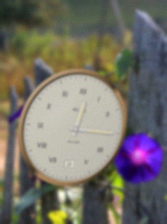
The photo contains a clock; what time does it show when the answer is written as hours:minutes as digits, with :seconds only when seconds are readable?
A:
12:15
